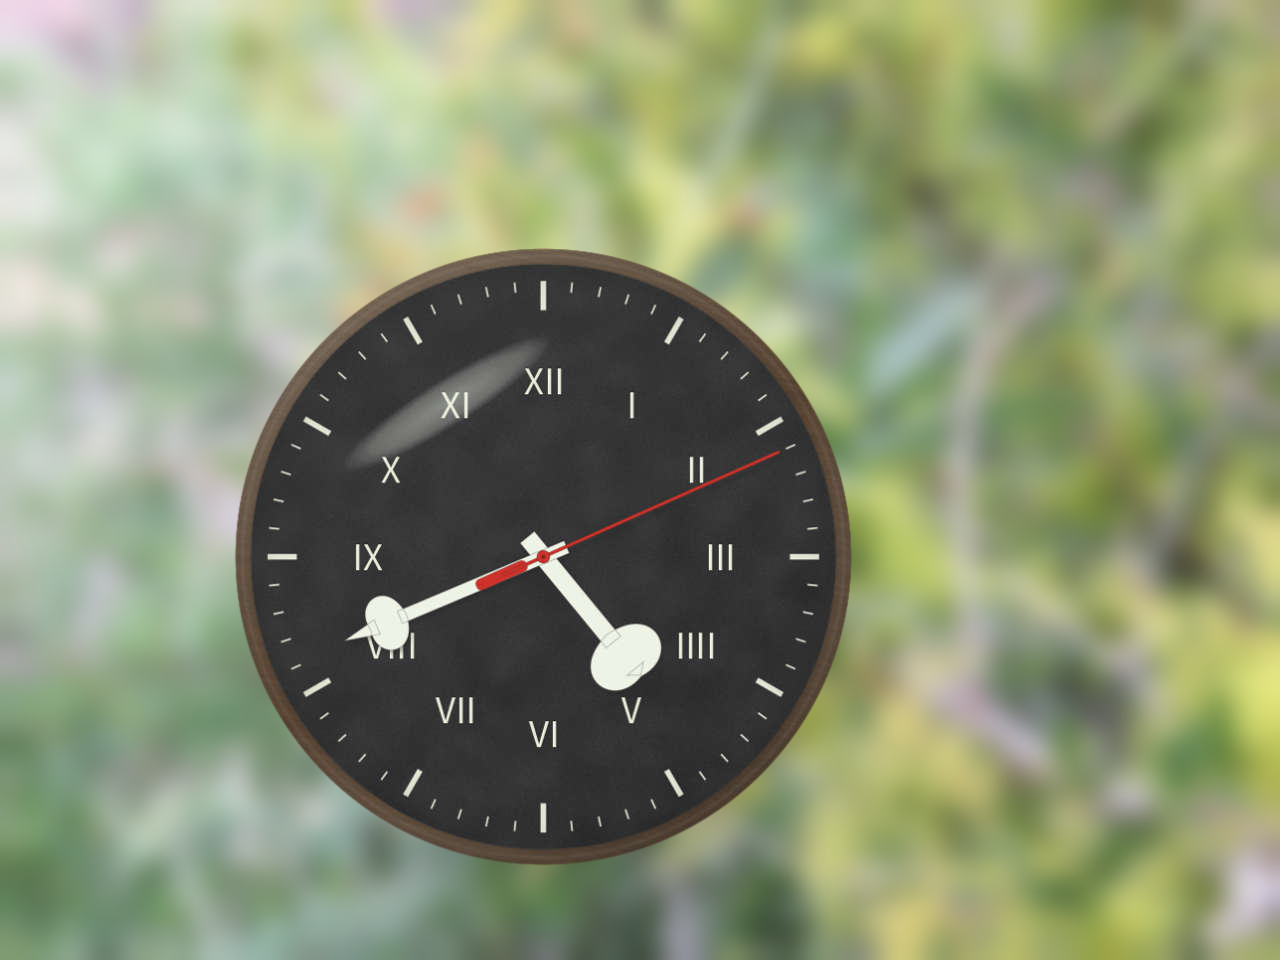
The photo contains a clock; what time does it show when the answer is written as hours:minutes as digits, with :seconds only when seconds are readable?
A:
4:41:11
